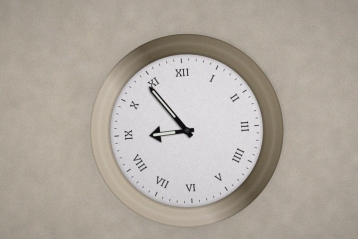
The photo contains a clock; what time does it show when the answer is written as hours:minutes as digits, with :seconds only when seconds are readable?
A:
8:54
